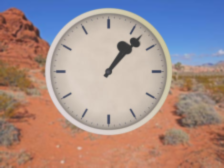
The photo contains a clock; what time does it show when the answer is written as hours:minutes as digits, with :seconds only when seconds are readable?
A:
1:07
